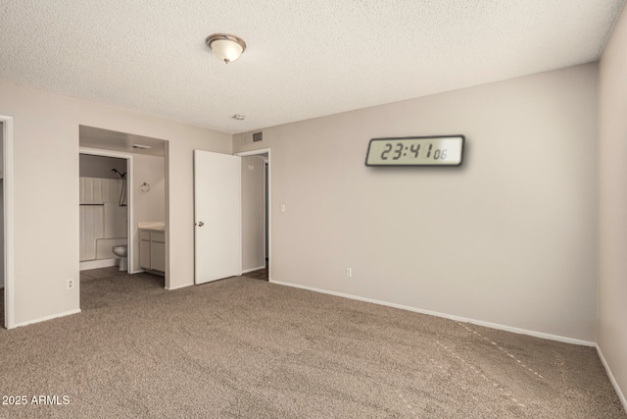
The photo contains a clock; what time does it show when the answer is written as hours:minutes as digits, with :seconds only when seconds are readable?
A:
23:41:06
